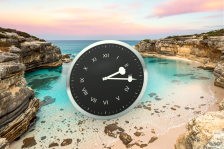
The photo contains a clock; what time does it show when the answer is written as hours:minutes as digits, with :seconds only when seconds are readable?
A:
2:16
